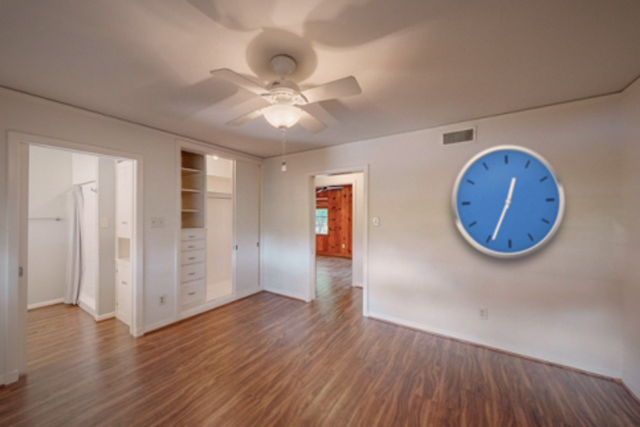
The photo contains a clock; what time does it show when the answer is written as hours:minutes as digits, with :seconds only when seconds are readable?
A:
12:34
